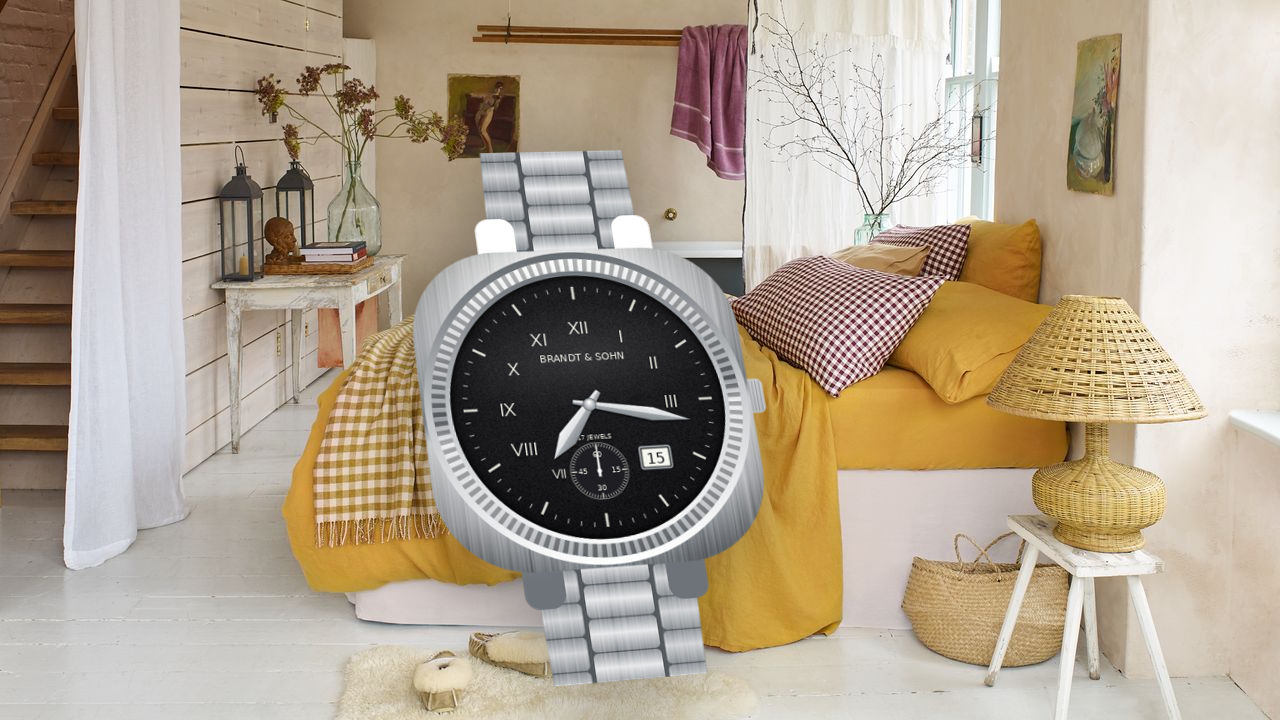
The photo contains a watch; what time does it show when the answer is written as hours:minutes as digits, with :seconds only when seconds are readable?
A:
7:17
